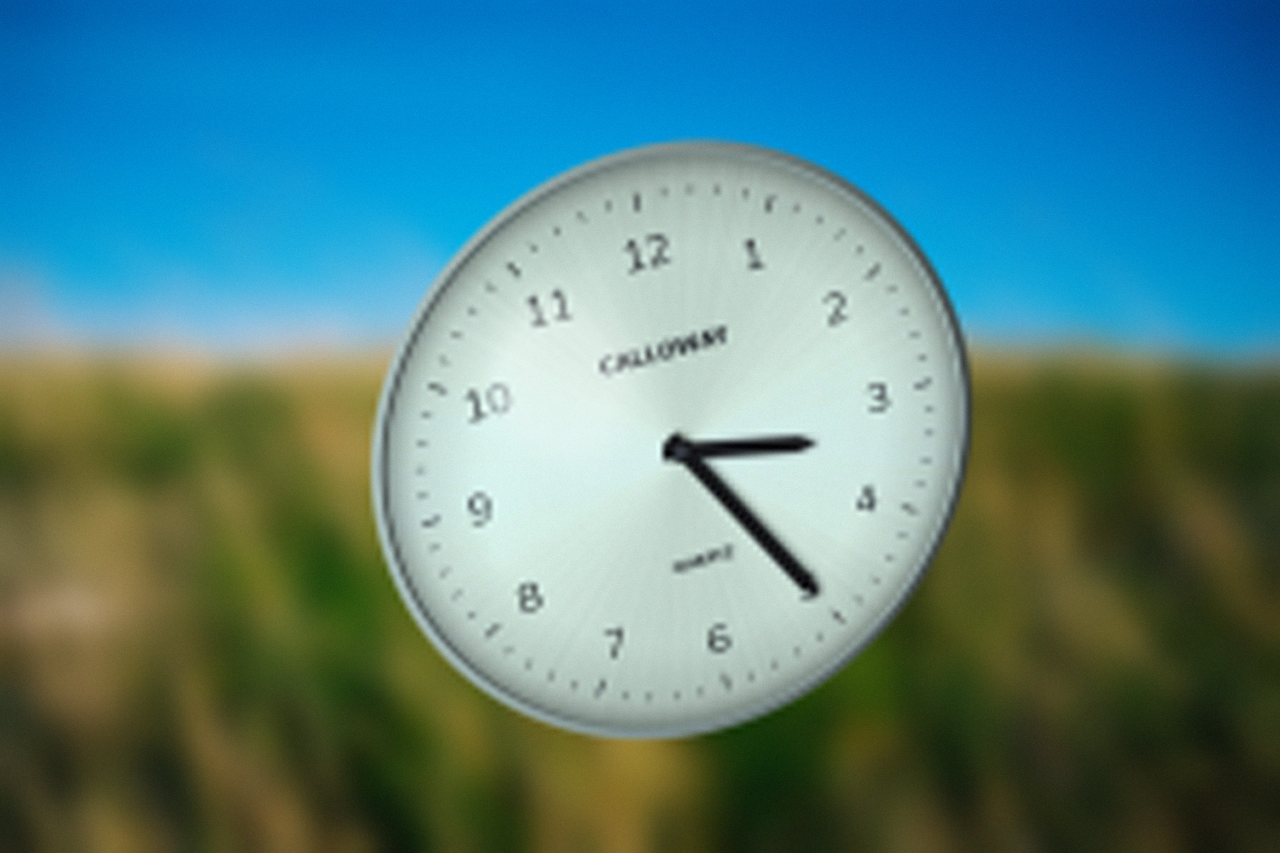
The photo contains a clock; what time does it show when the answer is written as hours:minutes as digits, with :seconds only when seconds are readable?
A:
3:25
